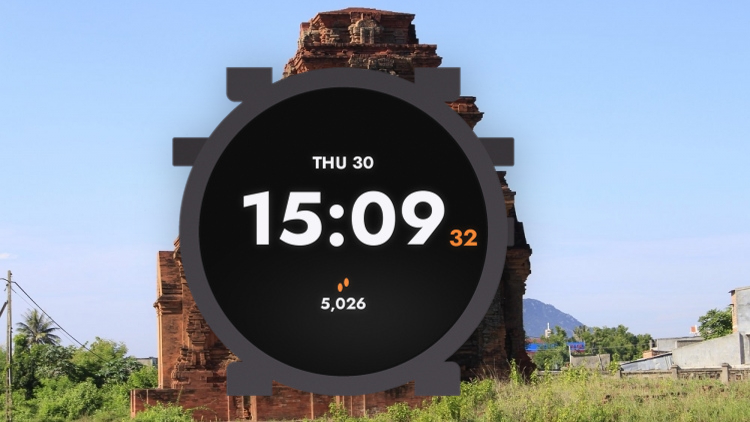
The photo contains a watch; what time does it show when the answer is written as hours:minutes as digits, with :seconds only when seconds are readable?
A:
15:09:32
